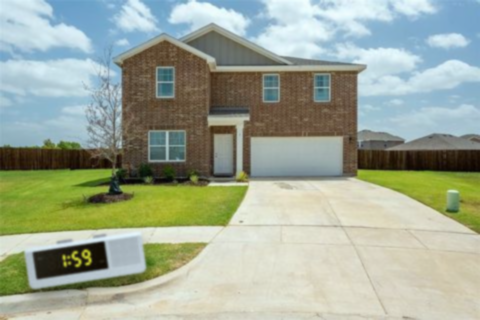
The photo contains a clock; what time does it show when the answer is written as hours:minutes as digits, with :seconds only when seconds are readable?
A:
1:59
